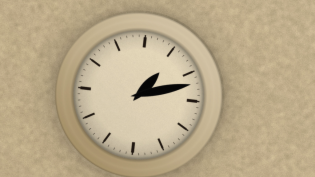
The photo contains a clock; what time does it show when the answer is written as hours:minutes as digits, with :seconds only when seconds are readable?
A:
1:12
